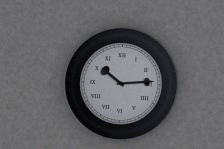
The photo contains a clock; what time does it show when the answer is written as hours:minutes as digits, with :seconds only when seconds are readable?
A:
10:14
